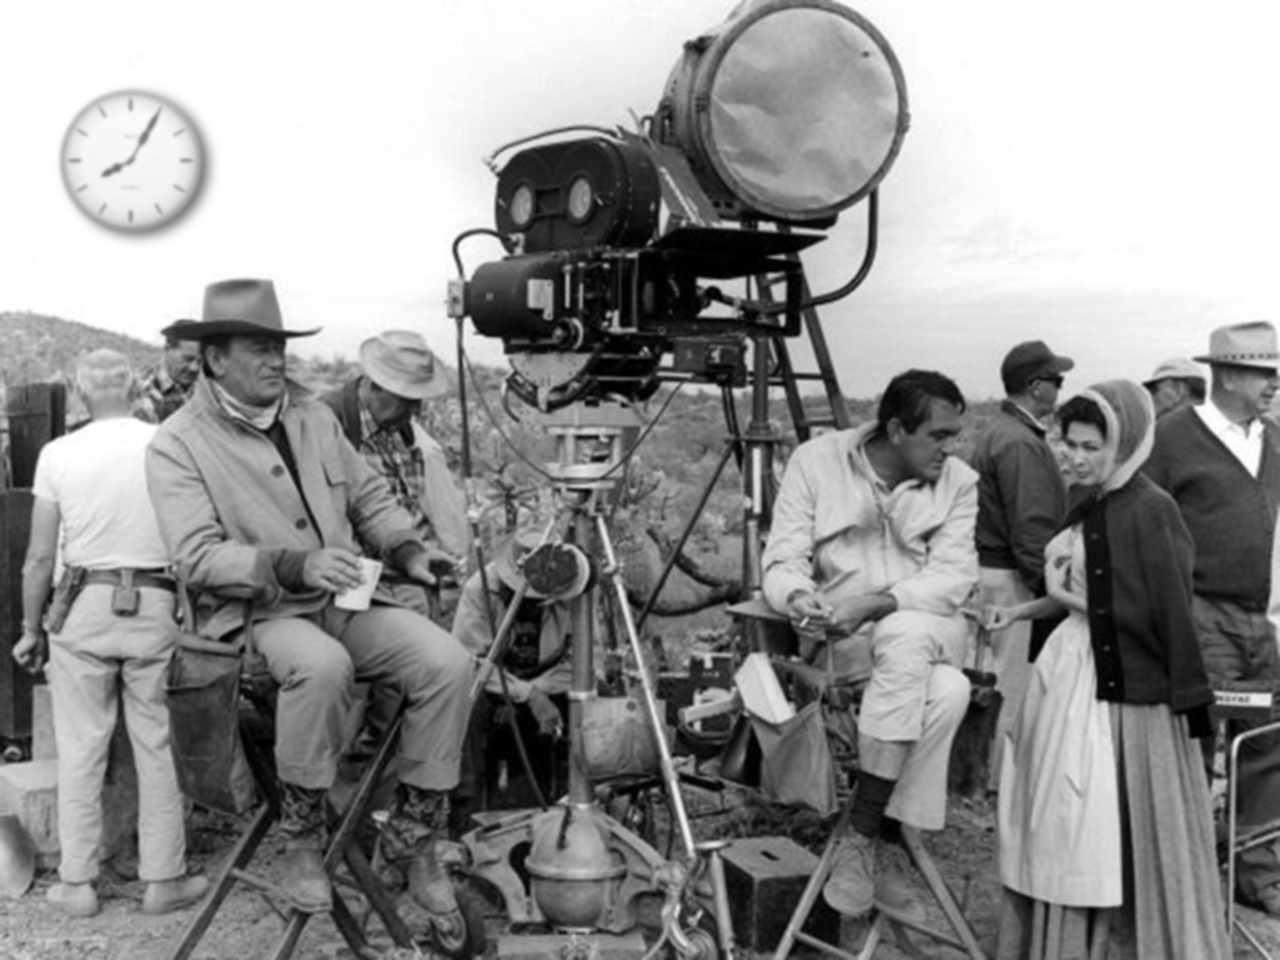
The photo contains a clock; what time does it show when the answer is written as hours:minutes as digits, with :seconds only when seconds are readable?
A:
8:05
